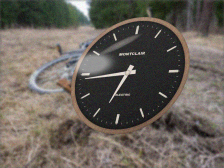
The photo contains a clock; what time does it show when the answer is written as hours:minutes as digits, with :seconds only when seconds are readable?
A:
6:44
